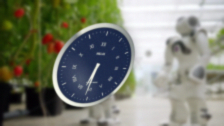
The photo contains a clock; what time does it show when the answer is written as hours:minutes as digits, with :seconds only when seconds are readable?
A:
6:31
